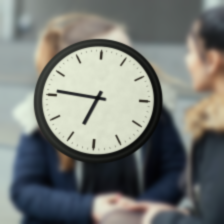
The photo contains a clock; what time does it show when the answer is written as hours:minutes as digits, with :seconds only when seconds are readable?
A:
6:46
